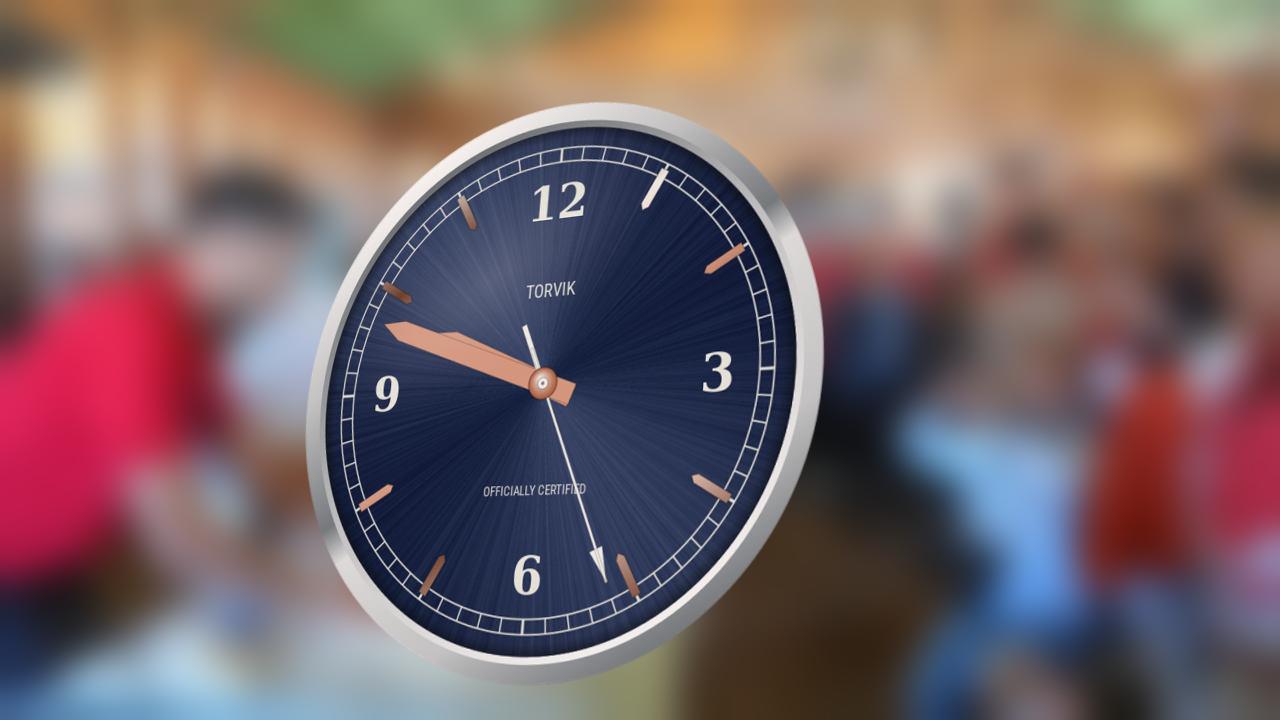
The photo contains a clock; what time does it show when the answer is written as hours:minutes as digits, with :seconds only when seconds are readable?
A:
9:48:26
